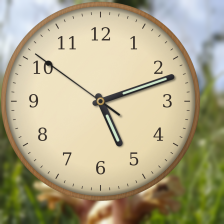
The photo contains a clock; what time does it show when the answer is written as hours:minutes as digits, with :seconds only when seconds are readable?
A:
5:11:51
